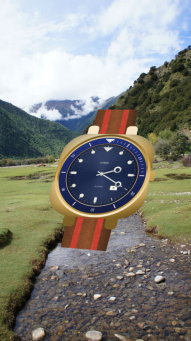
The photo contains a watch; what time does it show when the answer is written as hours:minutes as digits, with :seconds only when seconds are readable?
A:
2:20
